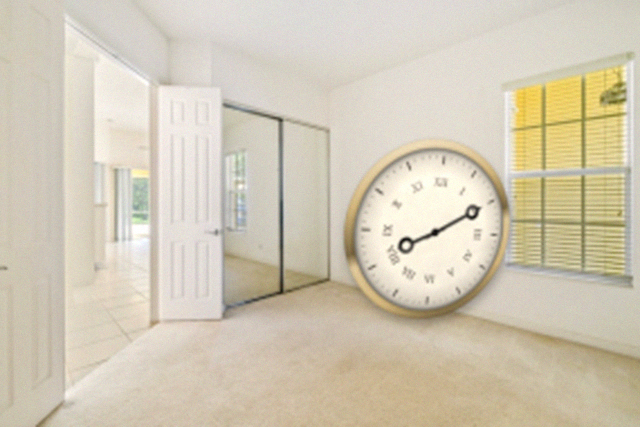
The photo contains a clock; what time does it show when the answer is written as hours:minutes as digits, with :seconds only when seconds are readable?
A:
8:10
